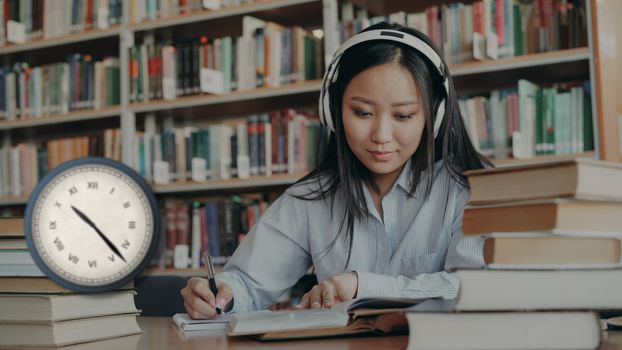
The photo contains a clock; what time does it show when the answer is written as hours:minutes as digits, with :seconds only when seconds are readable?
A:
10:23
